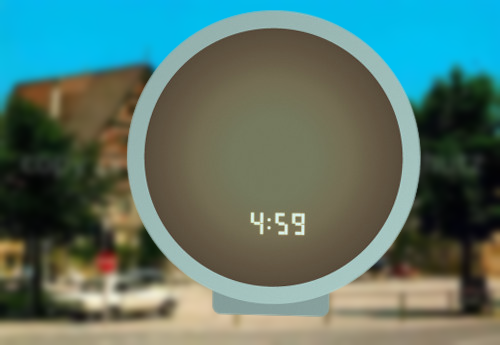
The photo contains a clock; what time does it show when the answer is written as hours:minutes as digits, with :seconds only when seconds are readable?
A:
4:59
